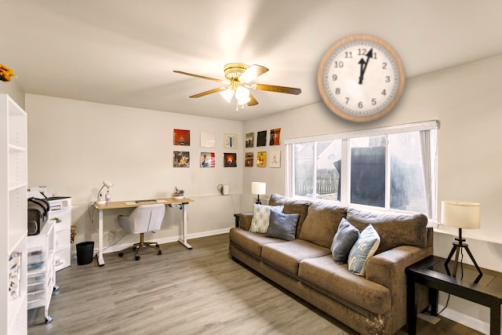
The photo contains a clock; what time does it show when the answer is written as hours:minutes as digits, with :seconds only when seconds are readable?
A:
12:03
